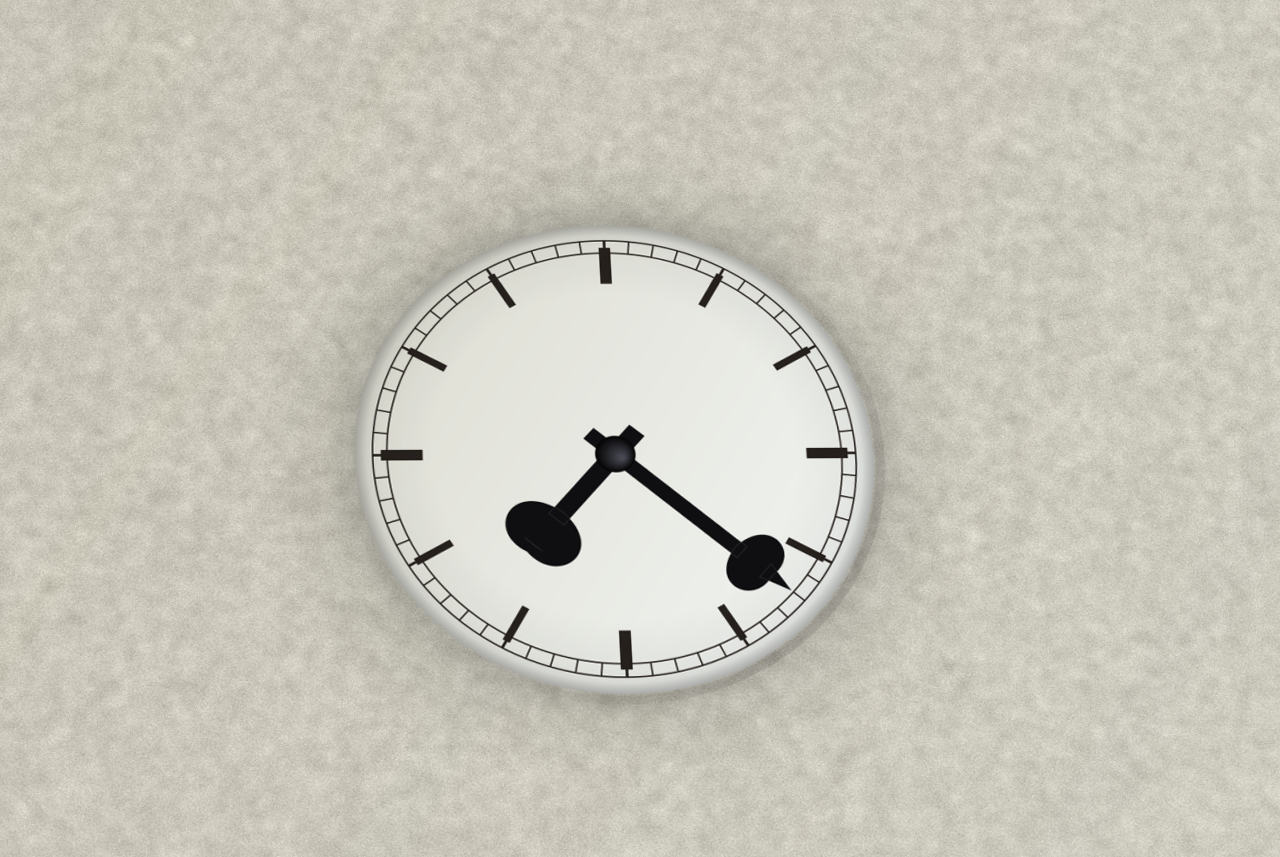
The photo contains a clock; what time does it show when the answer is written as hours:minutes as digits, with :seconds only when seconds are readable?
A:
7:22
